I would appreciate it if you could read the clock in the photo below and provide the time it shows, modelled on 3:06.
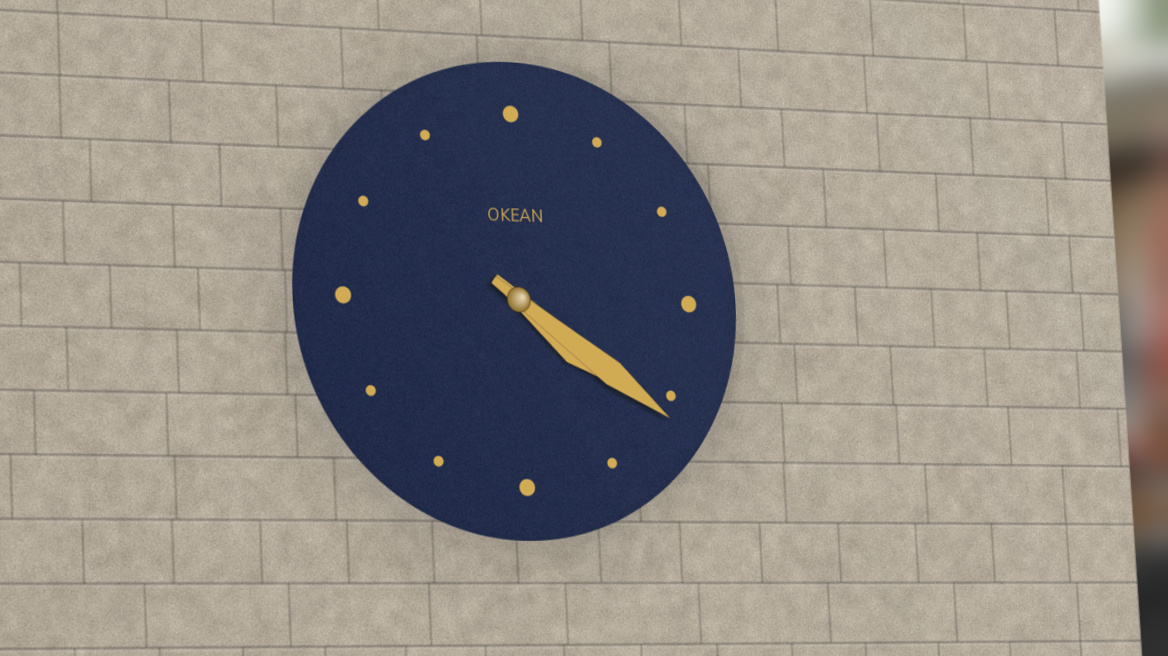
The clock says 4:21
